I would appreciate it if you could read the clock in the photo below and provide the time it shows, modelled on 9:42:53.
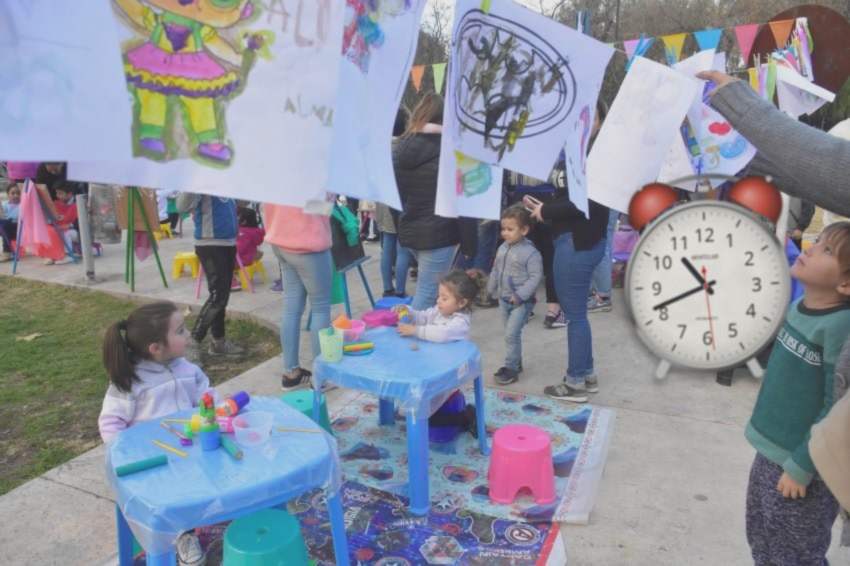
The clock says 10:41:29
